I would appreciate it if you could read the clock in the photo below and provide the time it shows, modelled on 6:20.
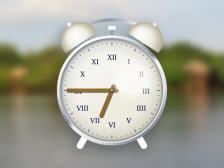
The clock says 6:45
